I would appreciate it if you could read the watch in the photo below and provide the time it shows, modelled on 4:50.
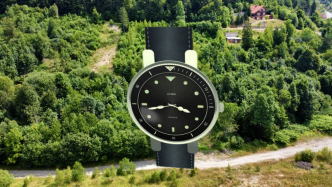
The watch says 3:43
